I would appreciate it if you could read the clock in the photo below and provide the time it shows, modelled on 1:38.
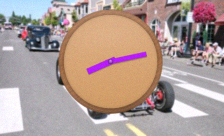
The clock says 8:13
